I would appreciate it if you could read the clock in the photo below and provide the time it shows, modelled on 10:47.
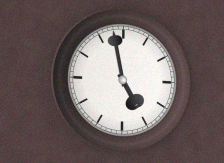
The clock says 4:58
